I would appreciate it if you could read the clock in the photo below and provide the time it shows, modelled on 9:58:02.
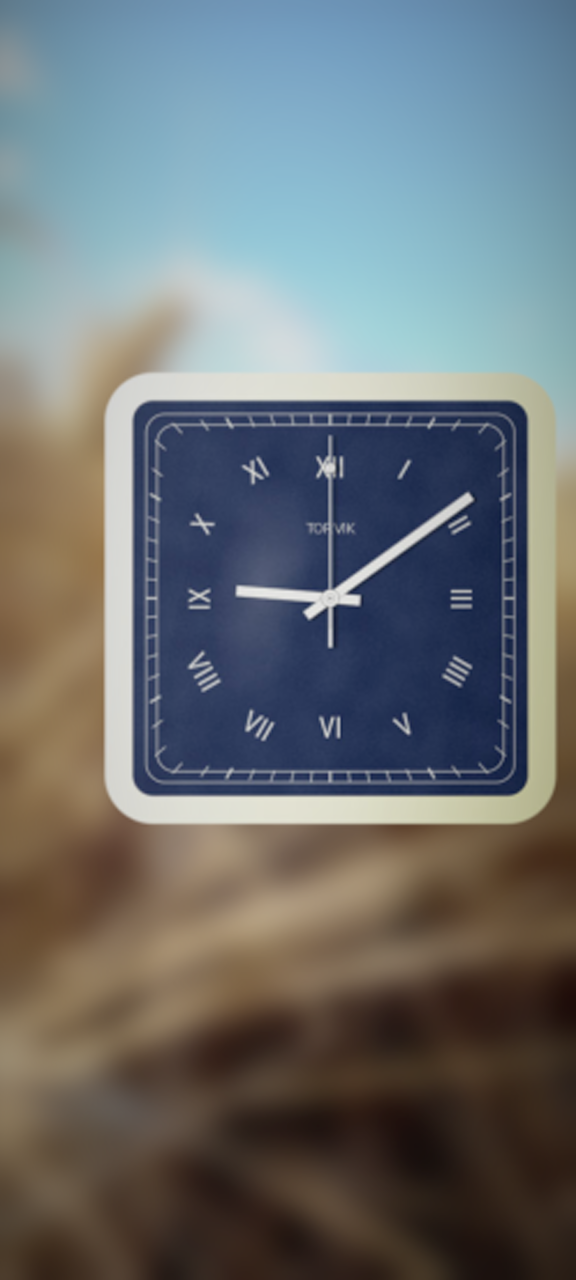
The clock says 9:09:00
